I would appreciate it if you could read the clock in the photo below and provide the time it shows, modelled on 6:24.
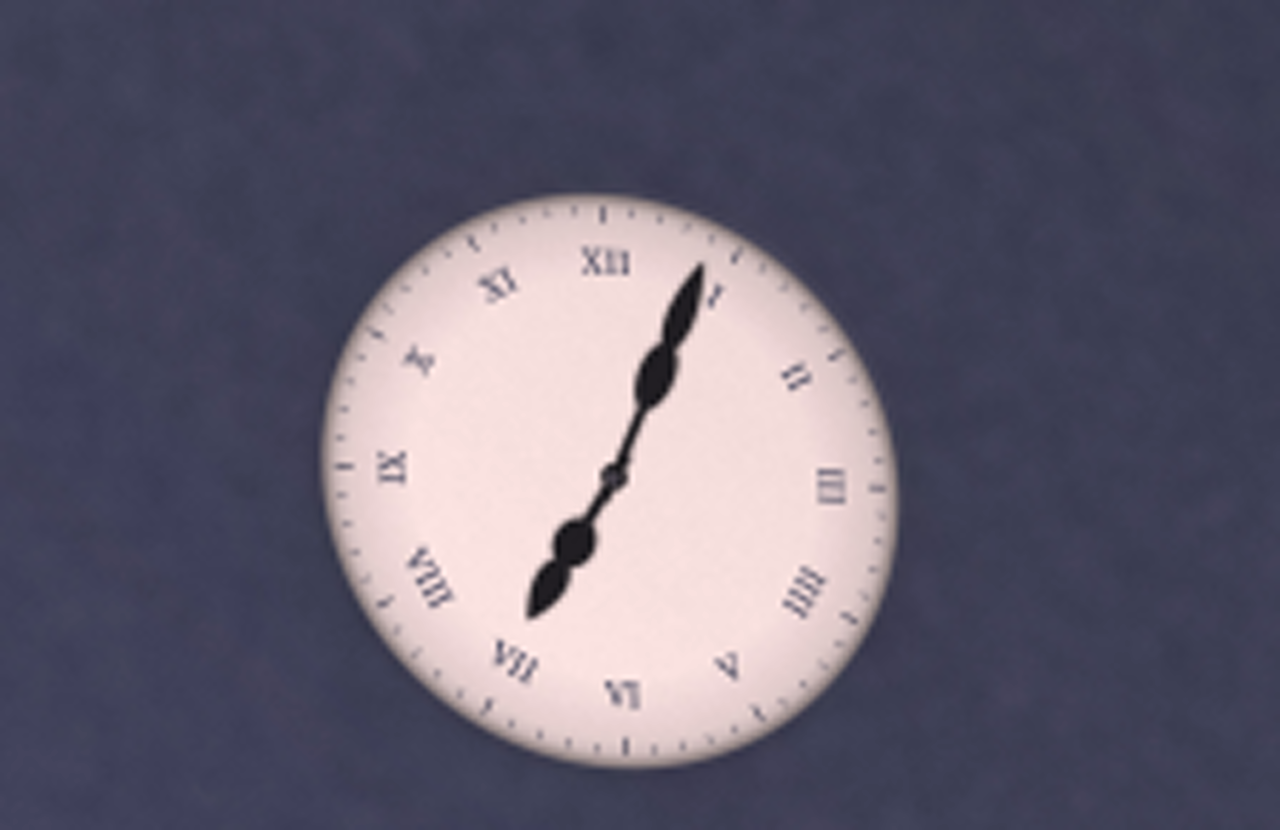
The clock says 7:04
